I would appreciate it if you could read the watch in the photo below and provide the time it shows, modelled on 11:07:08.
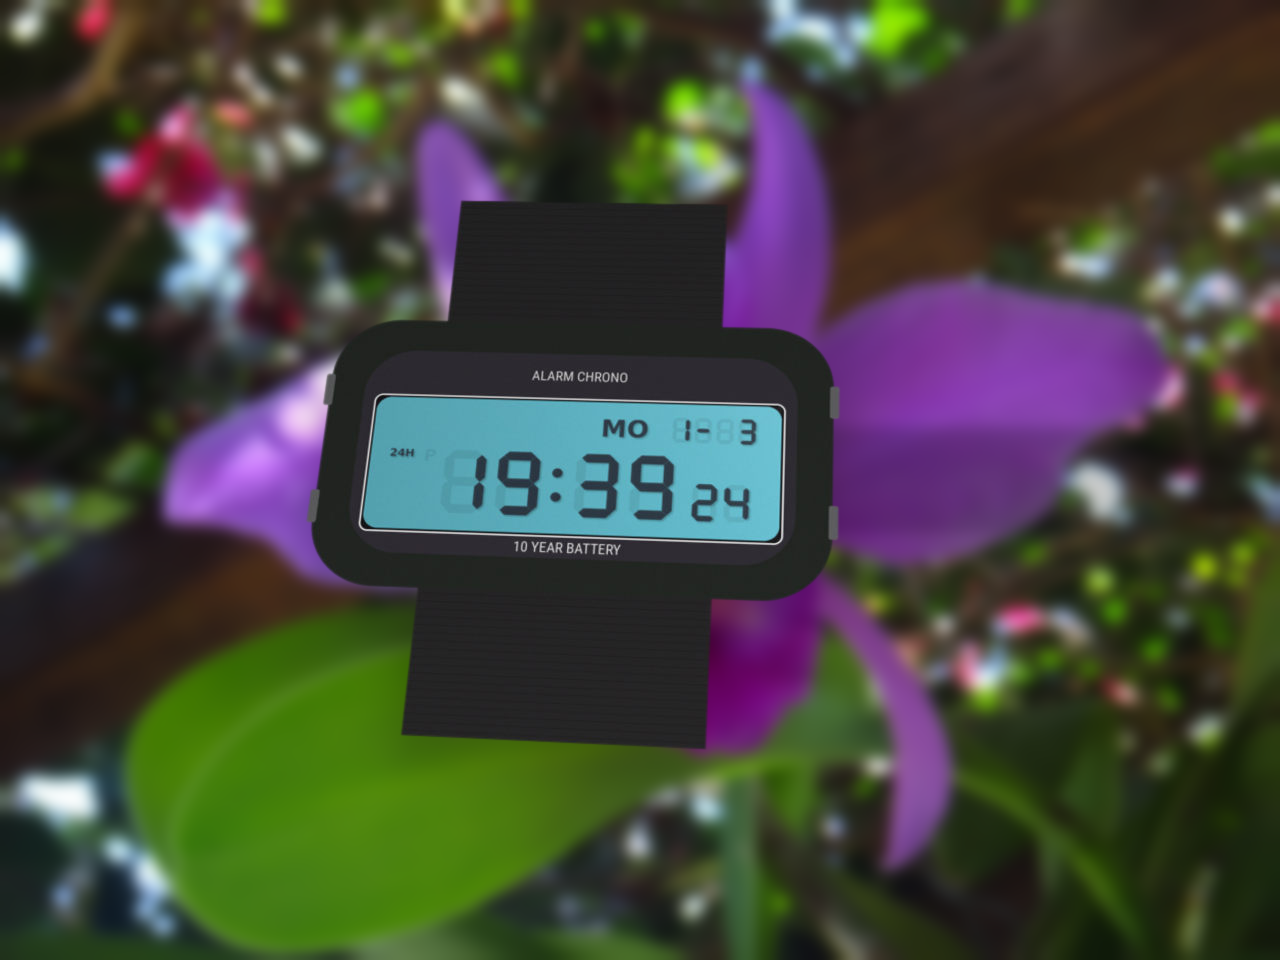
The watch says 19:39:24
